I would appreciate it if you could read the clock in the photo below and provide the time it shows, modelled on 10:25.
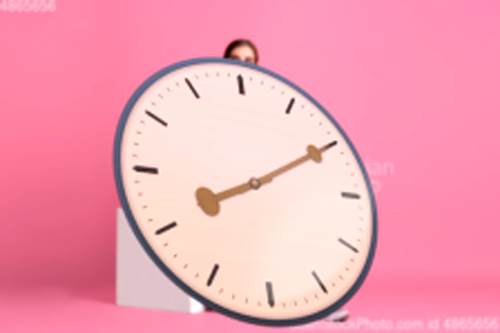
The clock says 8:10
